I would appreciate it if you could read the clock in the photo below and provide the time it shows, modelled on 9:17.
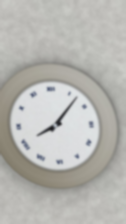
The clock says 8:07
